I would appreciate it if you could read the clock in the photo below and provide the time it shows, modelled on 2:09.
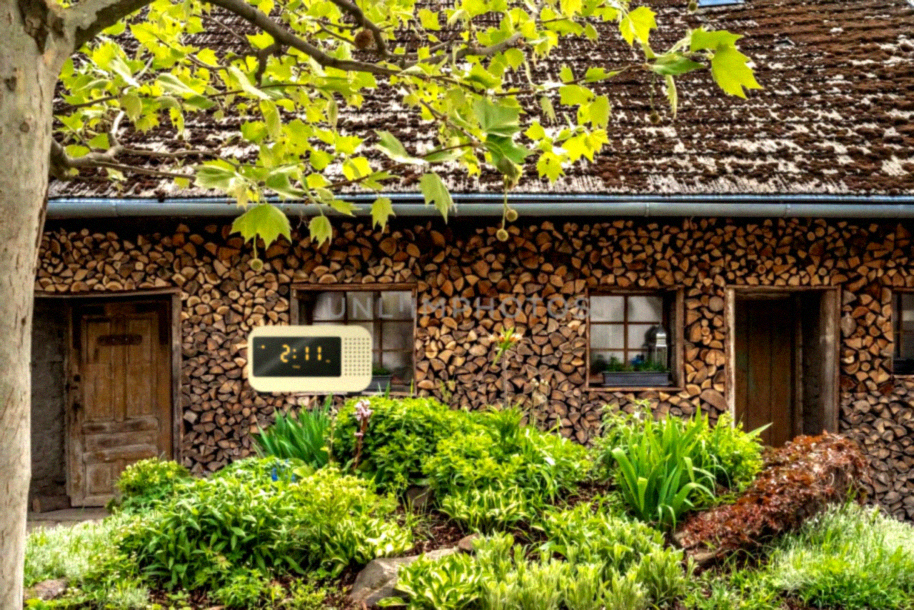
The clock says 2:11
